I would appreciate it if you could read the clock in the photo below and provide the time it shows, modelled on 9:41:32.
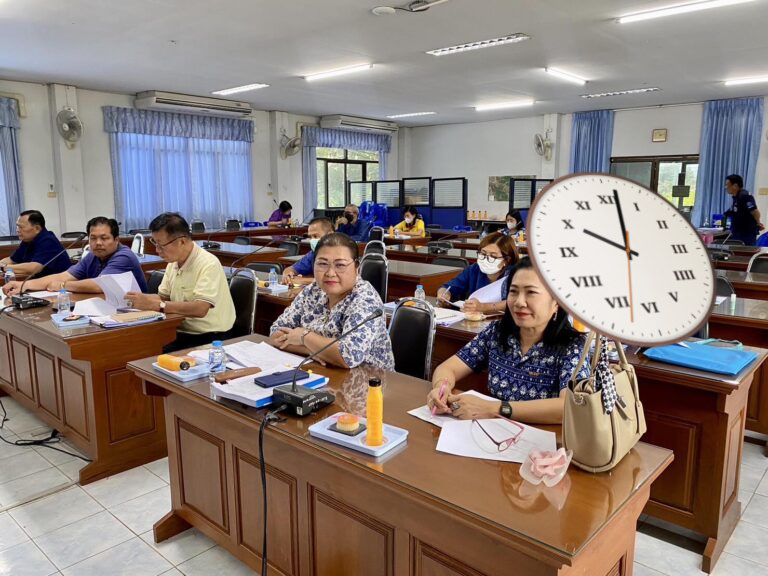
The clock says 10:01:33
